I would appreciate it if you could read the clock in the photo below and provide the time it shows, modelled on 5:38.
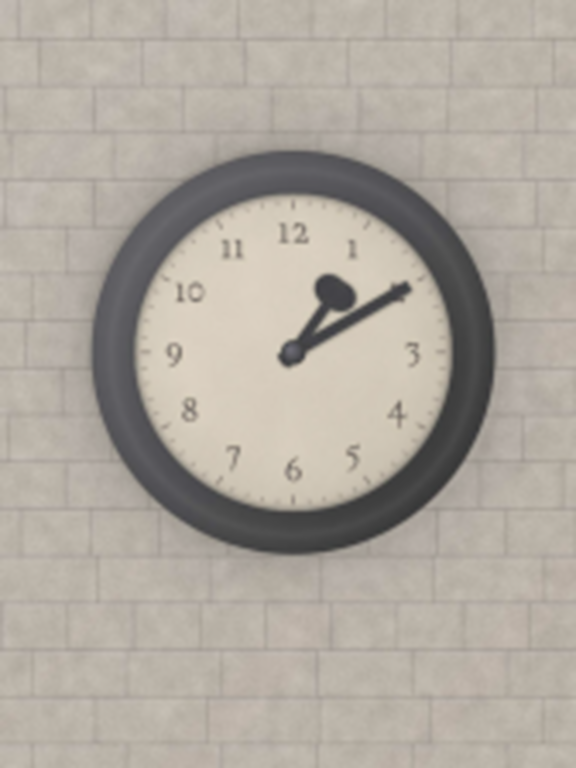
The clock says 1:10
